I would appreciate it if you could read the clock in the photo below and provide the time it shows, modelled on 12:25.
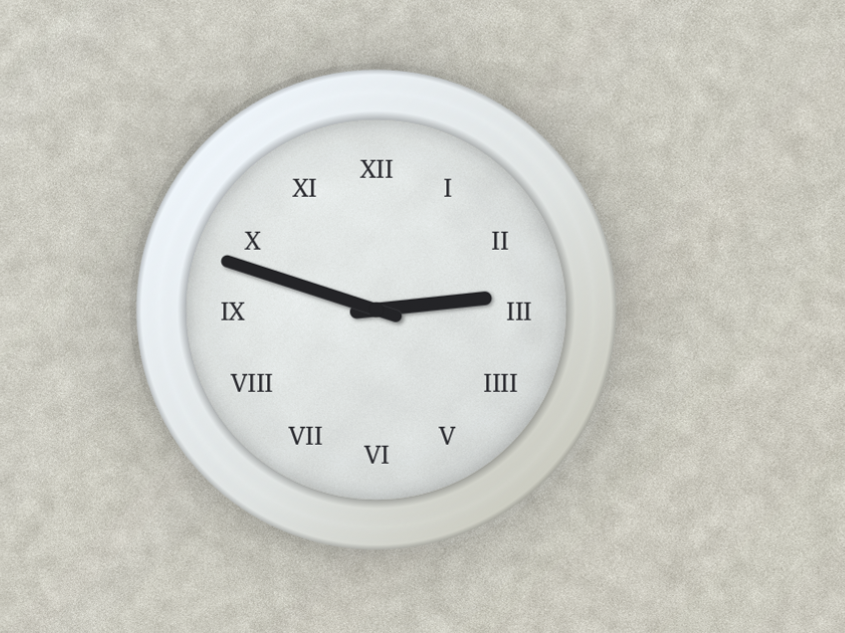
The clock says 2:48
